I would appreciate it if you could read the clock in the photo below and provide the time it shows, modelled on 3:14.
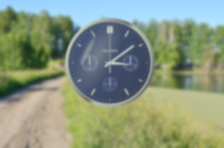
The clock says 3:09
